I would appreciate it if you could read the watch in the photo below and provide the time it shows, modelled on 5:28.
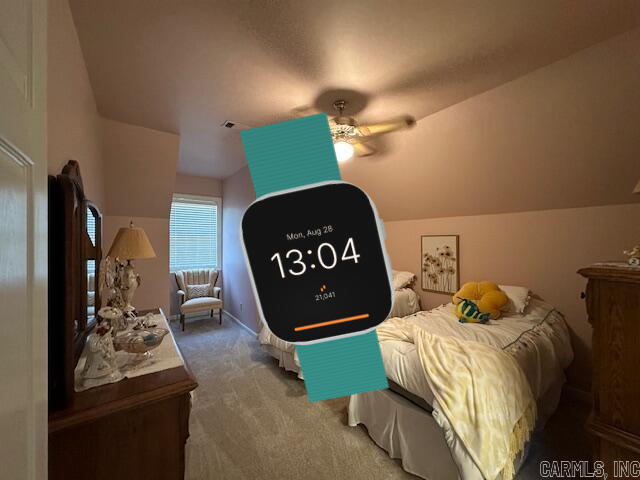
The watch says 13:04
